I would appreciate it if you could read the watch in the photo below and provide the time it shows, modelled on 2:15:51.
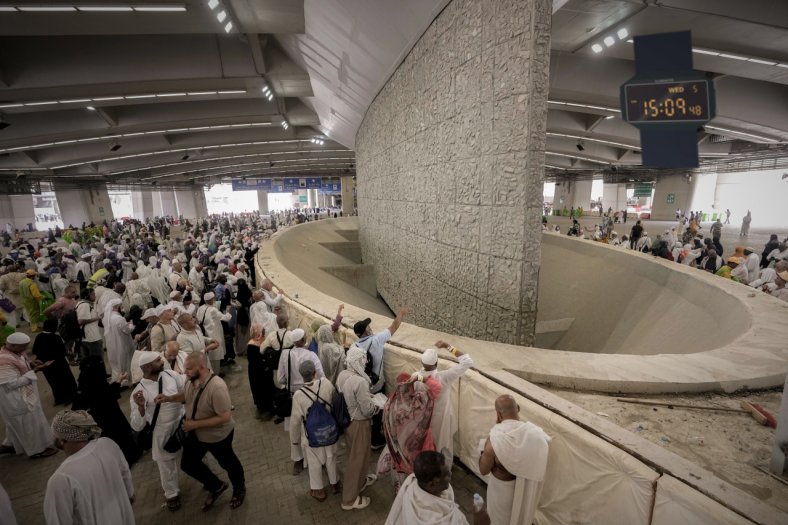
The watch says 15:09:48
